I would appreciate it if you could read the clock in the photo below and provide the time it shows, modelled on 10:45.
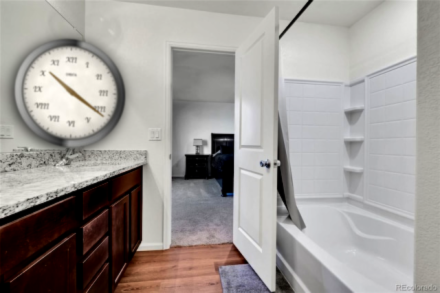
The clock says 10:21
